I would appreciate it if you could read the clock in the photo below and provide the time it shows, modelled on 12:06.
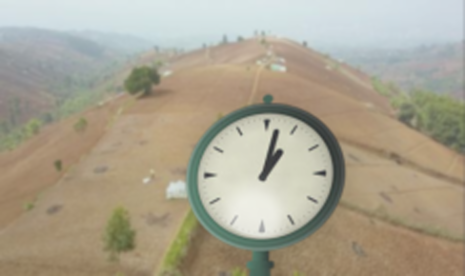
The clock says 1:02
